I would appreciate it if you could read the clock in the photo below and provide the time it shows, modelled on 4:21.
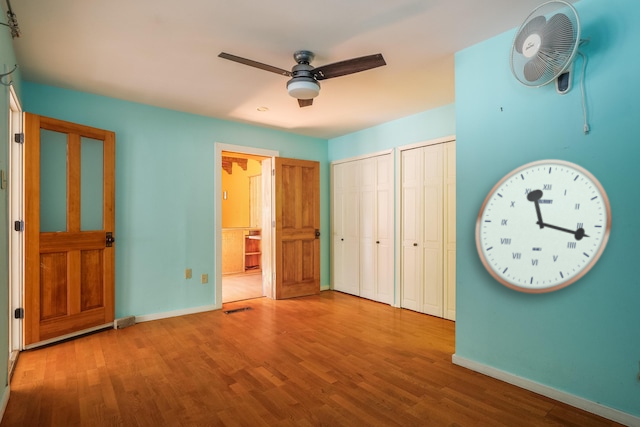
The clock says 11:17
